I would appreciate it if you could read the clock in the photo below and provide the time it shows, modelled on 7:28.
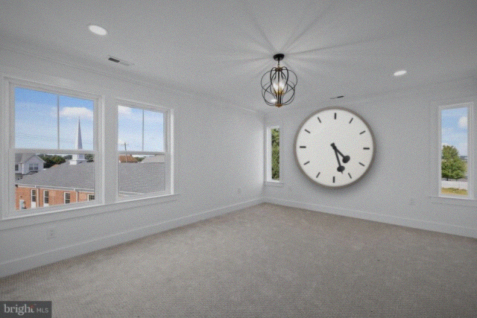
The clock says 4:27
